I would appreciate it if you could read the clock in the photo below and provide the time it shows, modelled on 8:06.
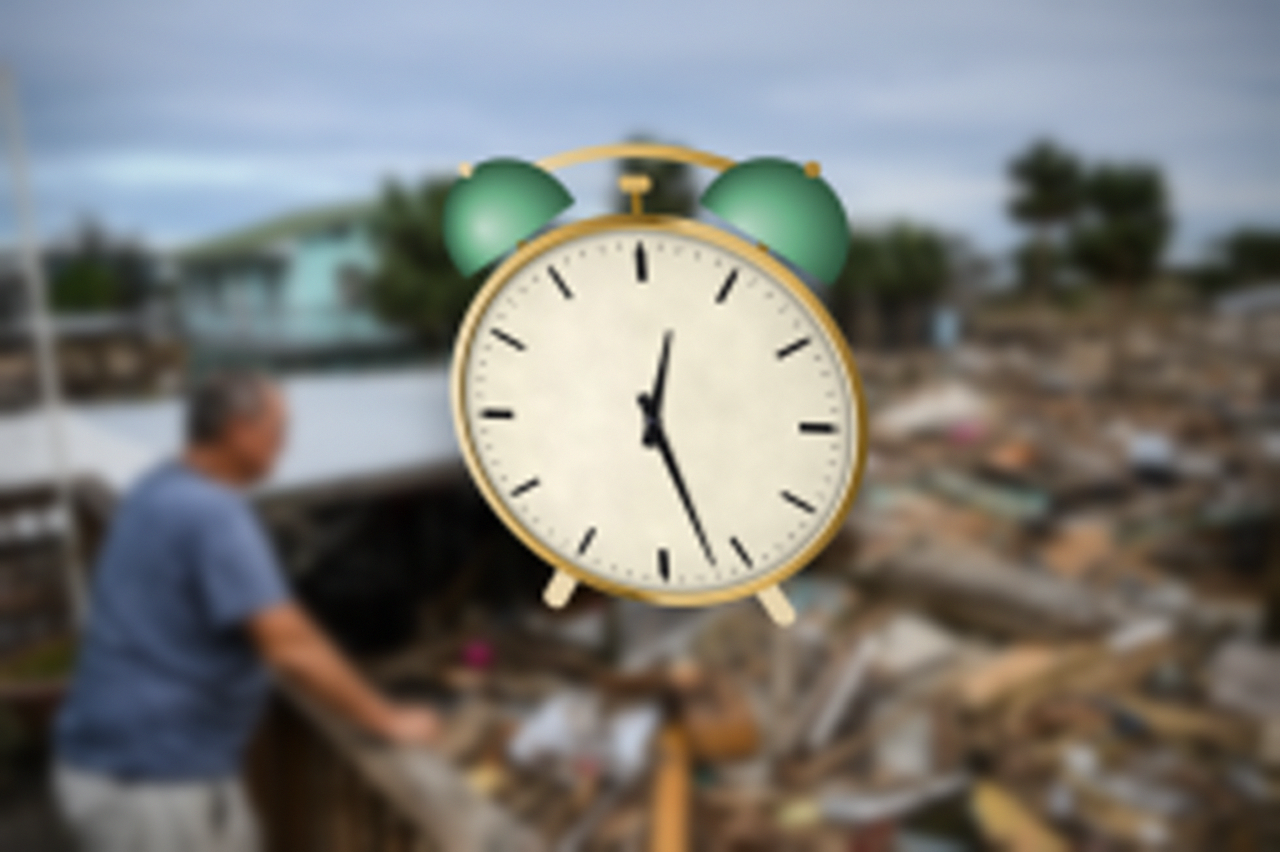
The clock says 12:27
